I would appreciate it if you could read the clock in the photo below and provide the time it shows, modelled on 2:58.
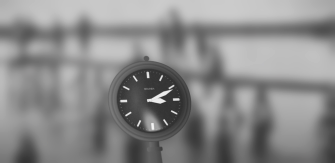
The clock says 3:11
